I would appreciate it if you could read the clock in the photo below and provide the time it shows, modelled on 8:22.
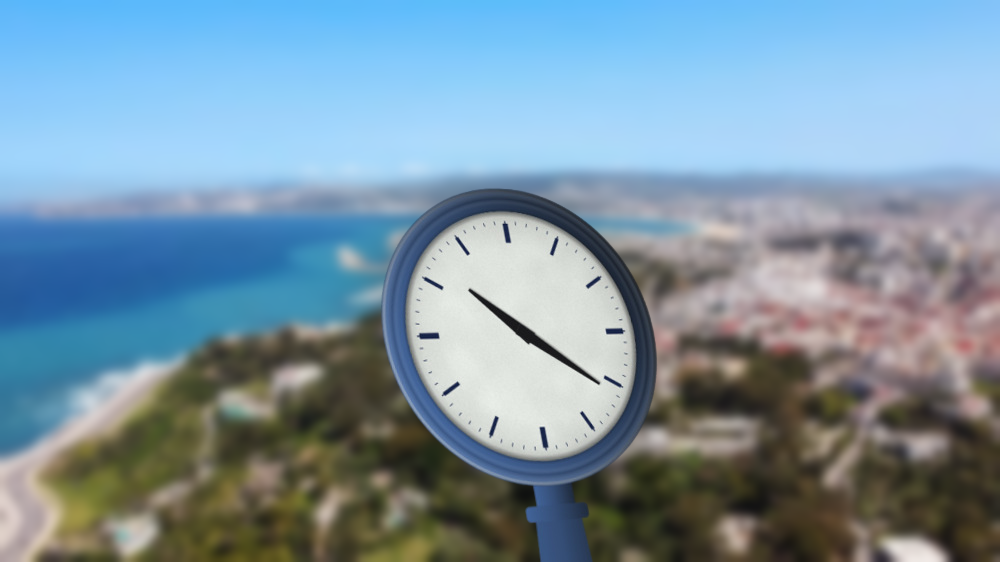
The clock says 10:21
